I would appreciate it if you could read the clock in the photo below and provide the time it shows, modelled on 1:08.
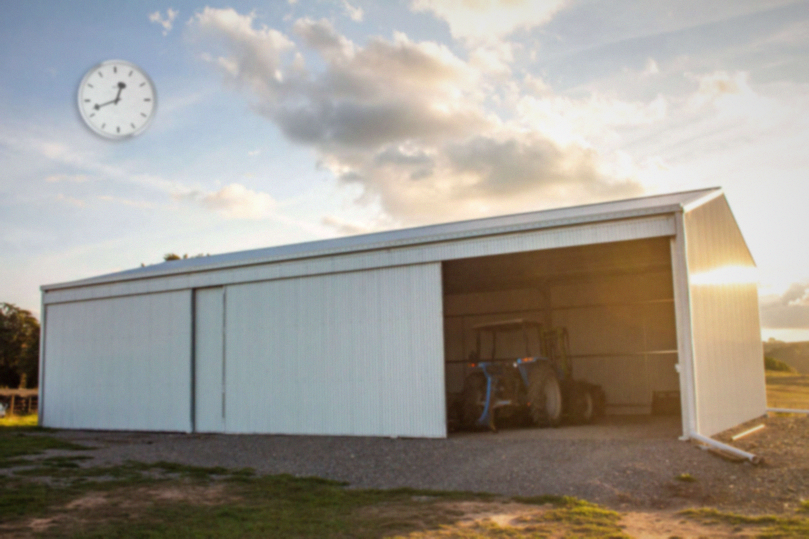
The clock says 12:42
